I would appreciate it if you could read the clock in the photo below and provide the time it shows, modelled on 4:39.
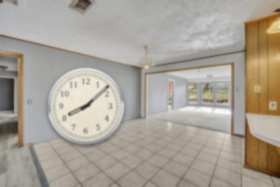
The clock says 8:08
